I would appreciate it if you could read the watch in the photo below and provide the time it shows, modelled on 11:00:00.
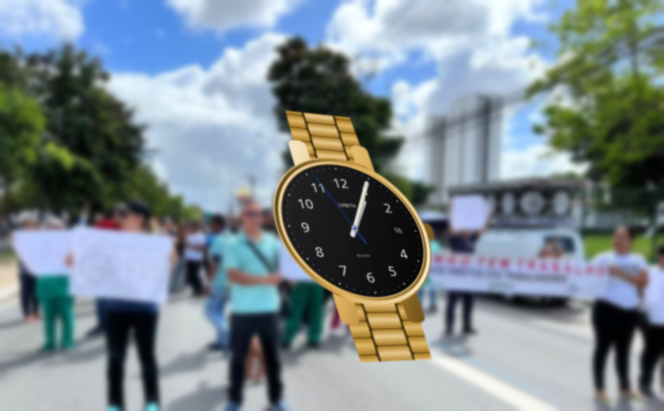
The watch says 1:04:56
